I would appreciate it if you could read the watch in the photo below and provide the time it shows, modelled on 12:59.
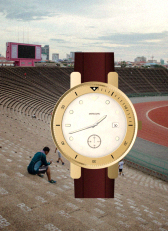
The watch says 1:42
